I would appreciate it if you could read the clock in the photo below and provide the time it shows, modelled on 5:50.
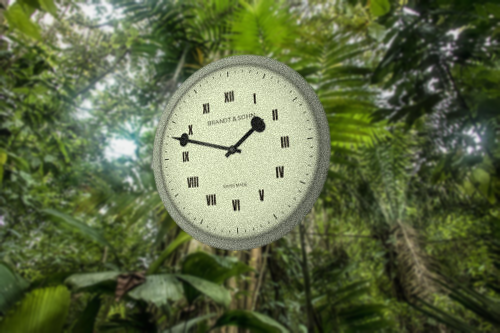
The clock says 1:48
